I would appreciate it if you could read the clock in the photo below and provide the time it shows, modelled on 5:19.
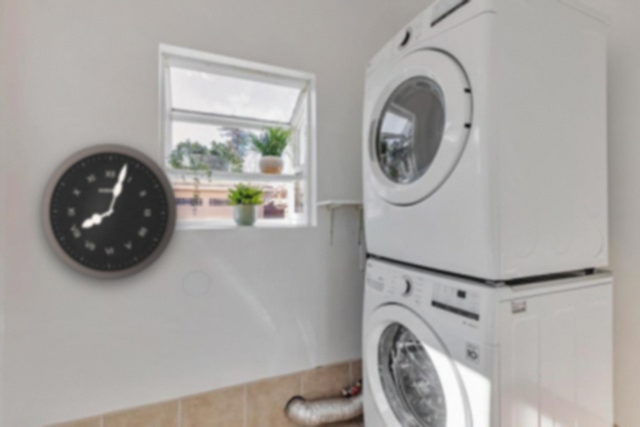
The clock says 8:03
